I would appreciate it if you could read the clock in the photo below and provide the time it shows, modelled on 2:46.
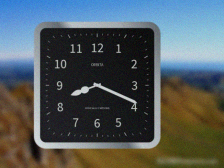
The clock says 8:19
